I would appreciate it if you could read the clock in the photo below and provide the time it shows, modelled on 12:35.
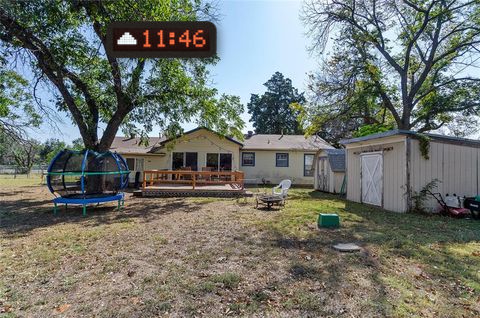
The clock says 11:46
